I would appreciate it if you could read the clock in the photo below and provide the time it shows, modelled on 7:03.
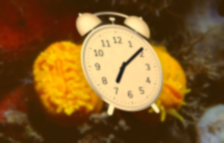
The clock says 7:09
